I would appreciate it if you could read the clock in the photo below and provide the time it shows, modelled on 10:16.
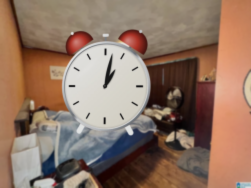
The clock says 1:02
